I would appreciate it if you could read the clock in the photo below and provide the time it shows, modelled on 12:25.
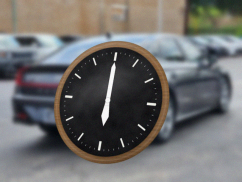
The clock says 6:00
